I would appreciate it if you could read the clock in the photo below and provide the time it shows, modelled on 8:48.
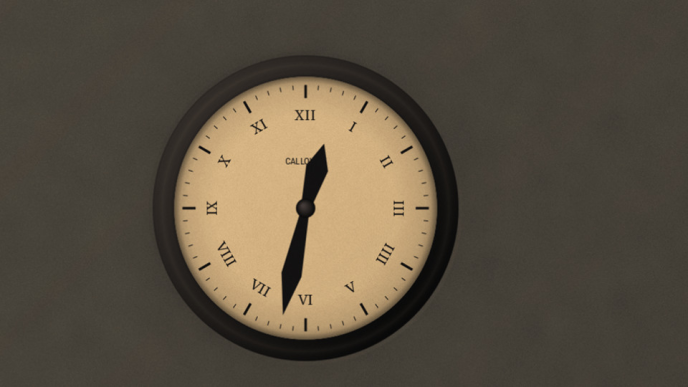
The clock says 12:32
